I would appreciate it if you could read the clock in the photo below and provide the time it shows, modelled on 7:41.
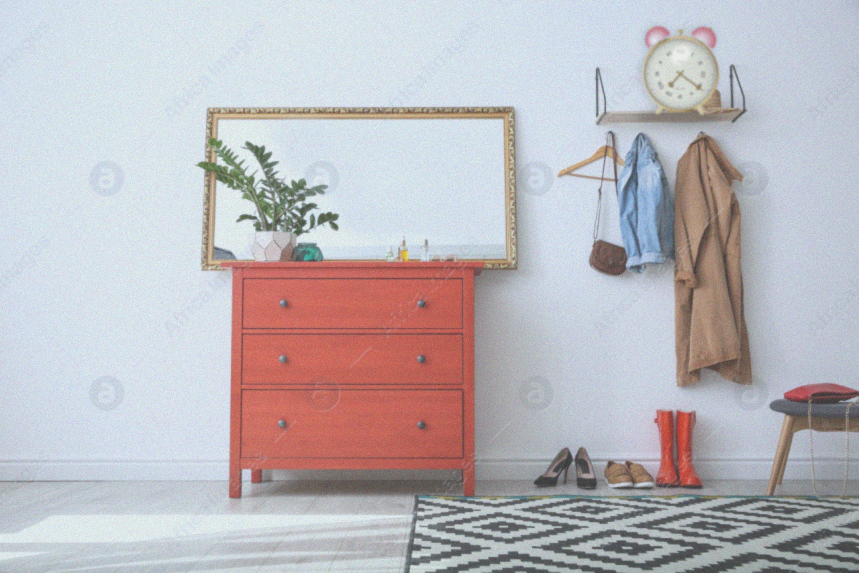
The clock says 7:21
